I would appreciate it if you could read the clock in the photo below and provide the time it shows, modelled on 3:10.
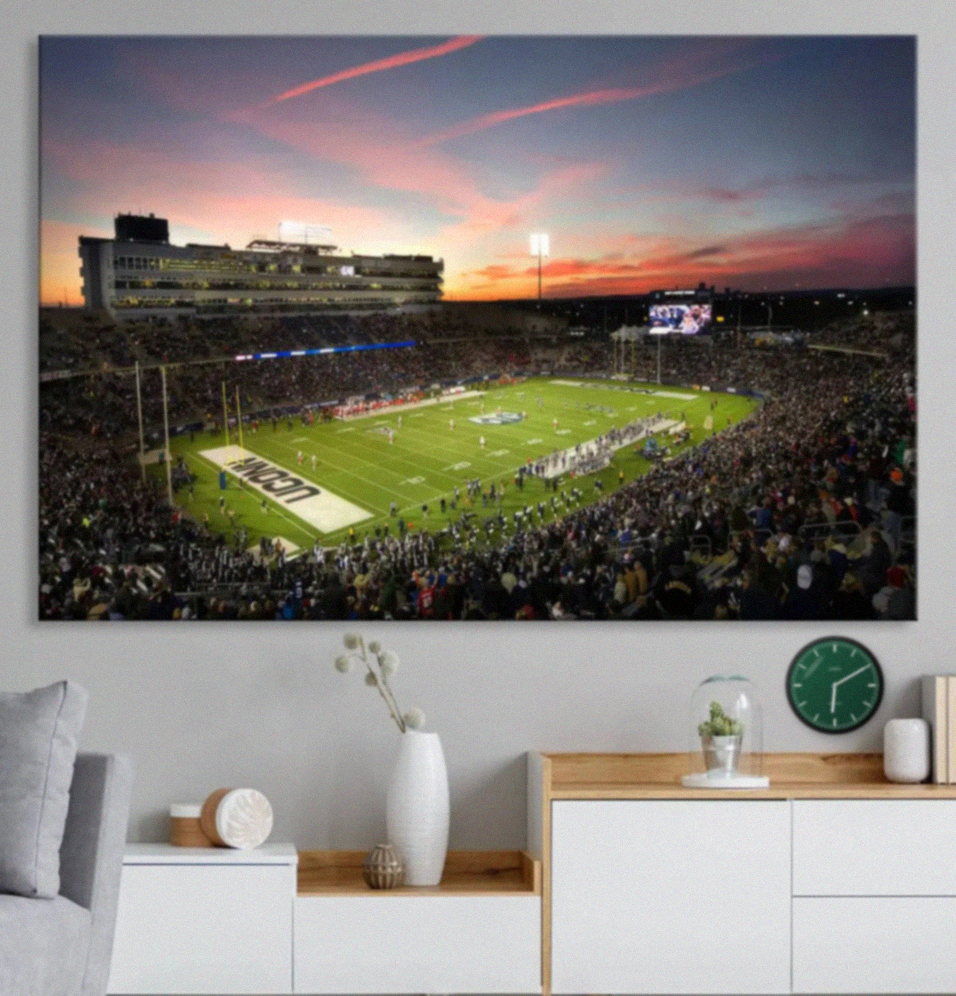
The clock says 6:10
